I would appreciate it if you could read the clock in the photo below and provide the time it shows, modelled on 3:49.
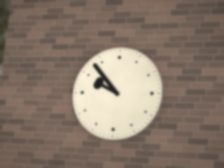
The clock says 9:53
